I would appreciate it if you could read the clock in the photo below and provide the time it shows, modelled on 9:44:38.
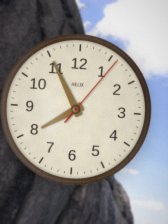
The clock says 7:55:06
